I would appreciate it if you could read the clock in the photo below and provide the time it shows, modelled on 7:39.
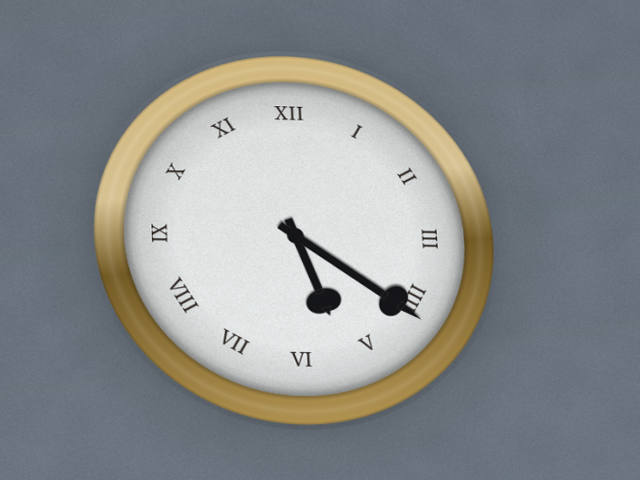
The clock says 5:21
